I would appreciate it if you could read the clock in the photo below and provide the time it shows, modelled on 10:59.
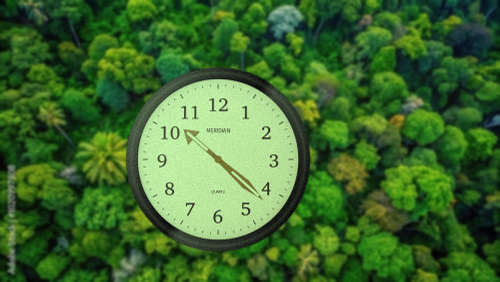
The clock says 10:22
